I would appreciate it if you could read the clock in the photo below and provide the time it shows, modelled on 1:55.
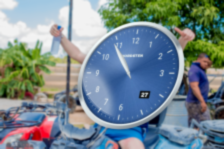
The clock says 10:54
